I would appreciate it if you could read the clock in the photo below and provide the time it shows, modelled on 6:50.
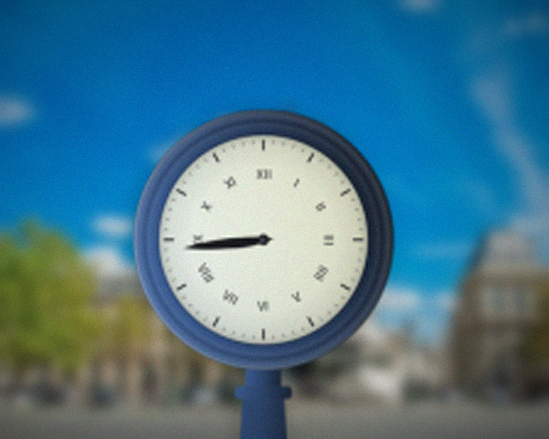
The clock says 8:44
